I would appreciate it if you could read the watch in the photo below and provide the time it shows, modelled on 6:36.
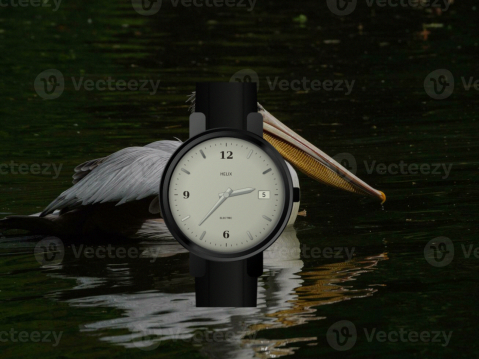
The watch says 2:37
